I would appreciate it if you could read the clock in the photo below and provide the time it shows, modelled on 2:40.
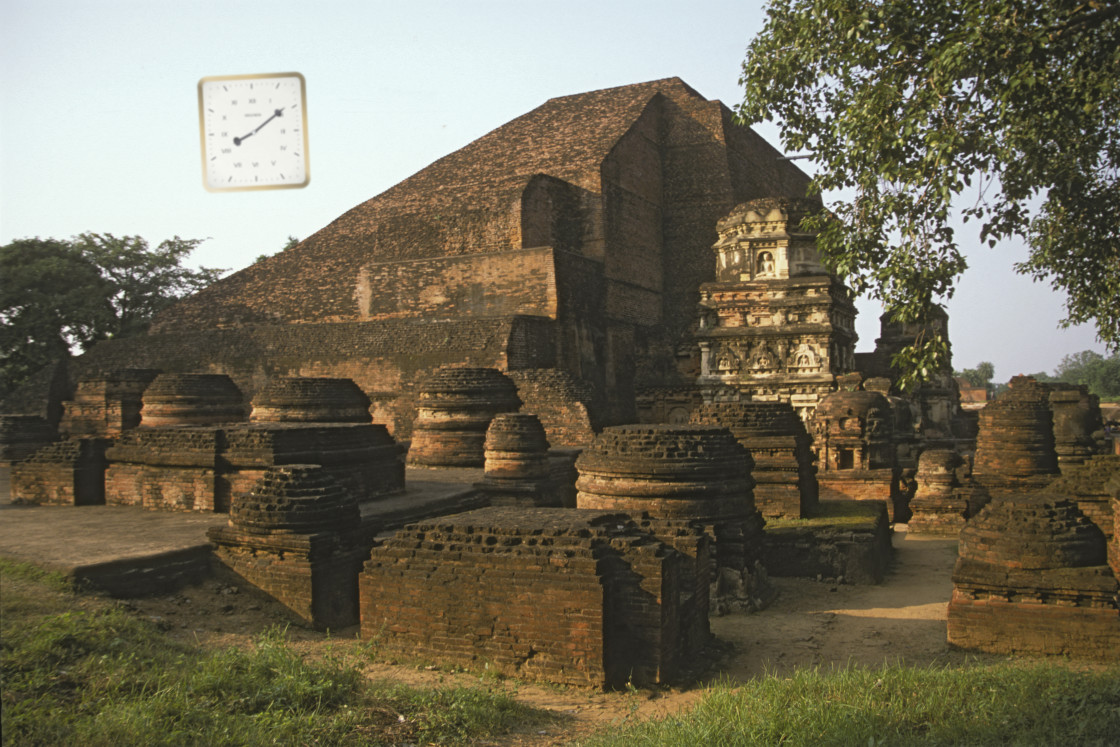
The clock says 8:09
